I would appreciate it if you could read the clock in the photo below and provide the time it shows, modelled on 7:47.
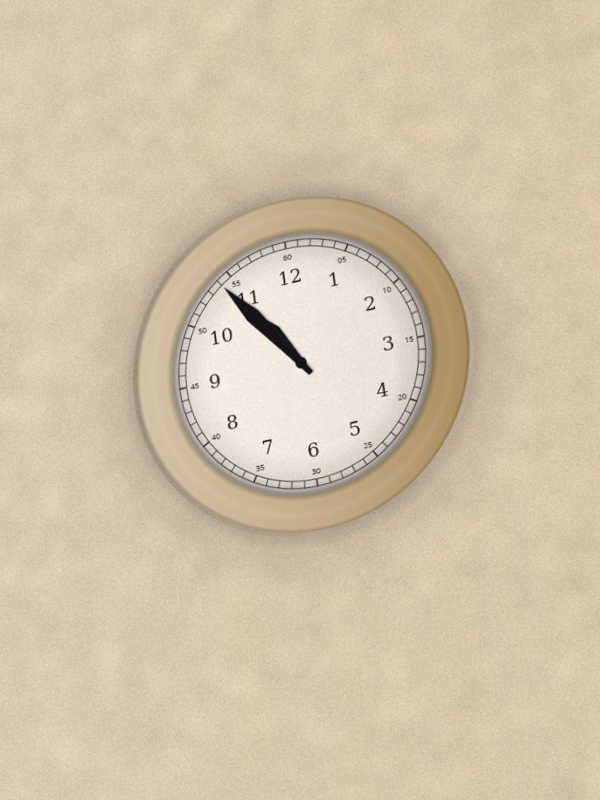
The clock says 10:54
